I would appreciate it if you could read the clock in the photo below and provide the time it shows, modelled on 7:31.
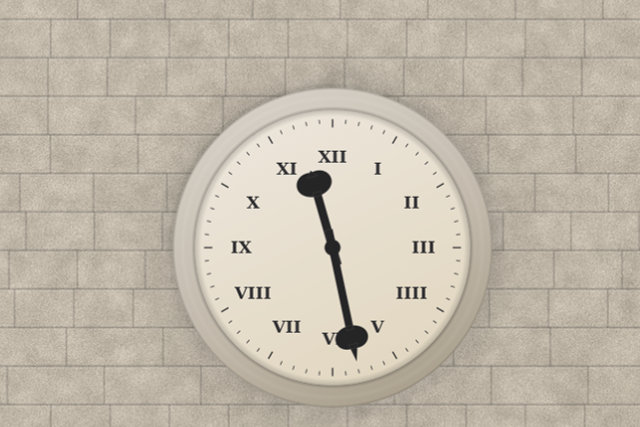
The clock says 11:28
